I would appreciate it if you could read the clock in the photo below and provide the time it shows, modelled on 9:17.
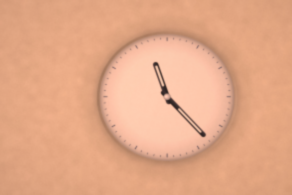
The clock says 11:23
